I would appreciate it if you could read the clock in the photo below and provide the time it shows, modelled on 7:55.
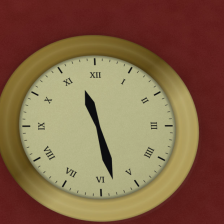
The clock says 11:28
